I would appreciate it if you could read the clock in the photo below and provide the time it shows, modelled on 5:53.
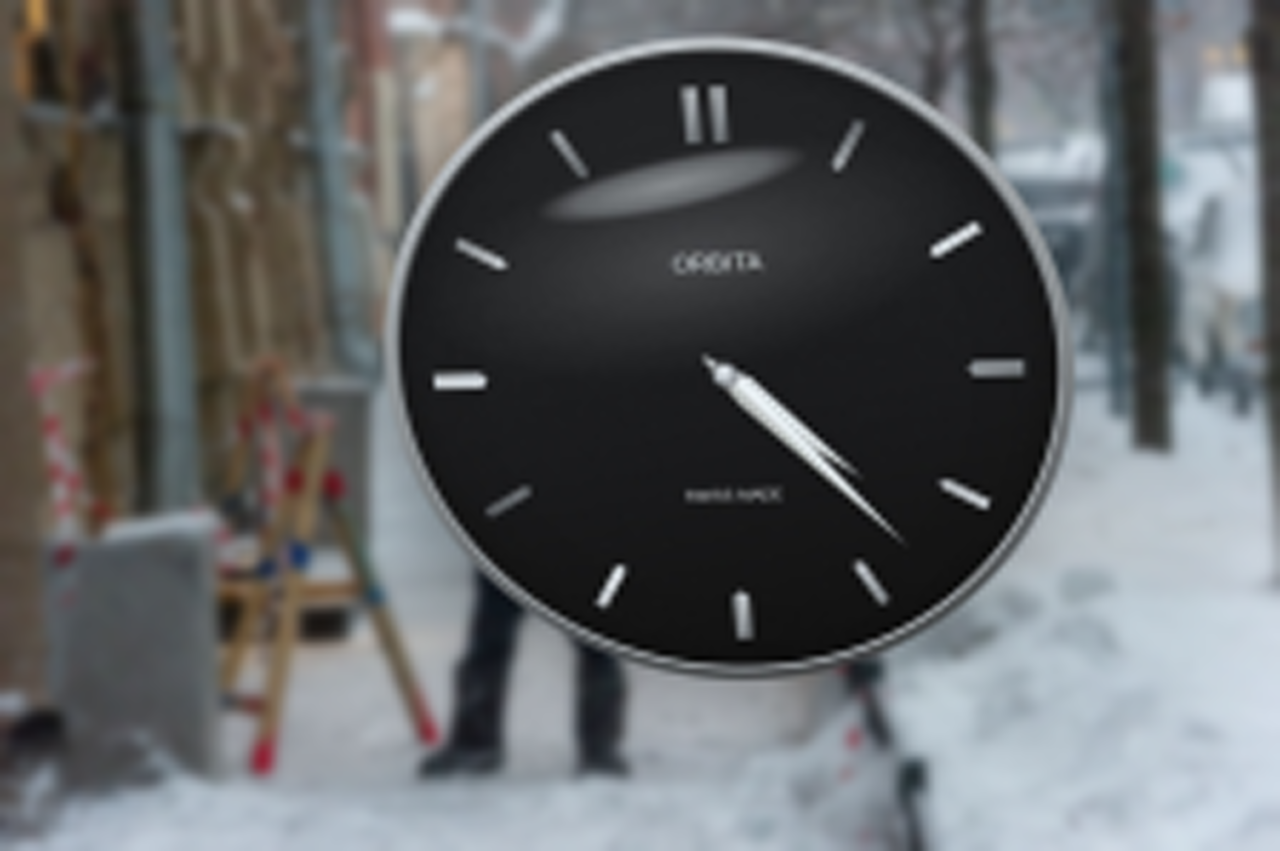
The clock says 4:23
